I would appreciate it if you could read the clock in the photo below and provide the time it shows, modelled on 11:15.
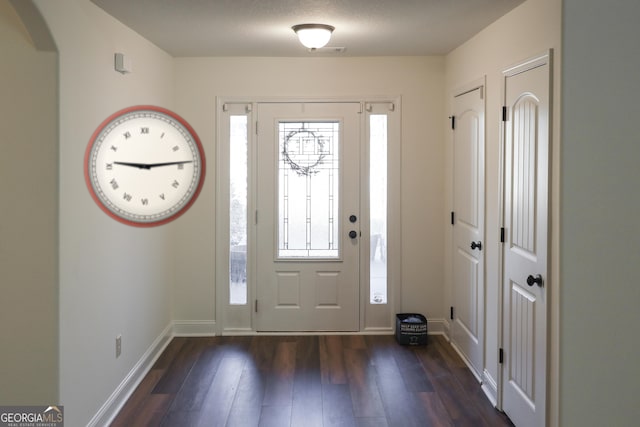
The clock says 9:14
